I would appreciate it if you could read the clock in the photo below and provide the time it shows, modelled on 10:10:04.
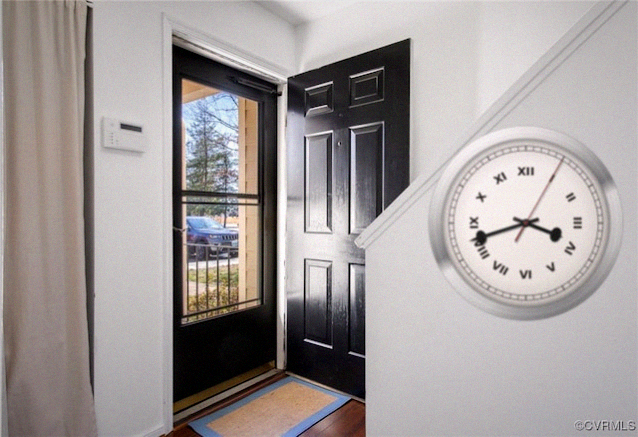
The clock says 3:42:05
